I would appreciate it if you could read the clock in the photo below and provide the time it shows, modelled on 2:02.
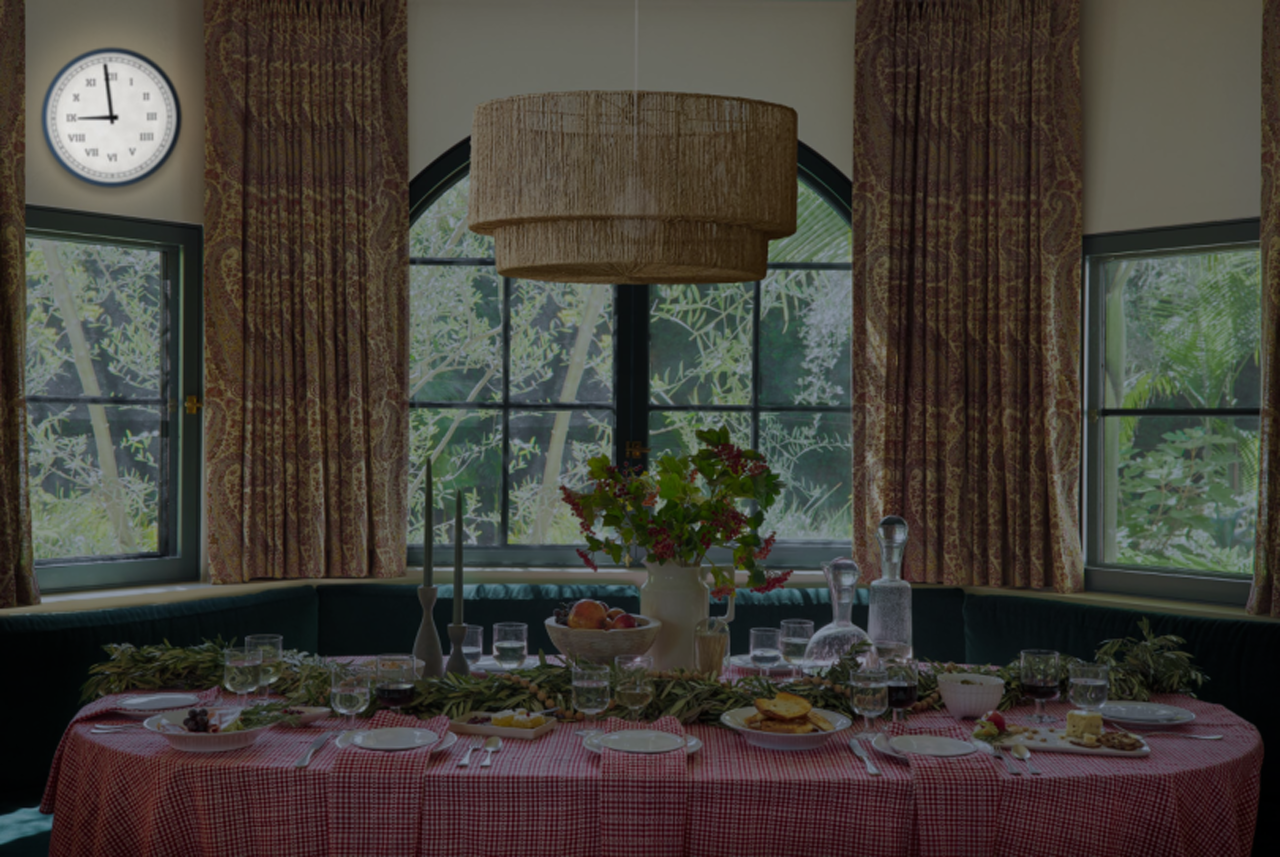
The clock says 8:59
